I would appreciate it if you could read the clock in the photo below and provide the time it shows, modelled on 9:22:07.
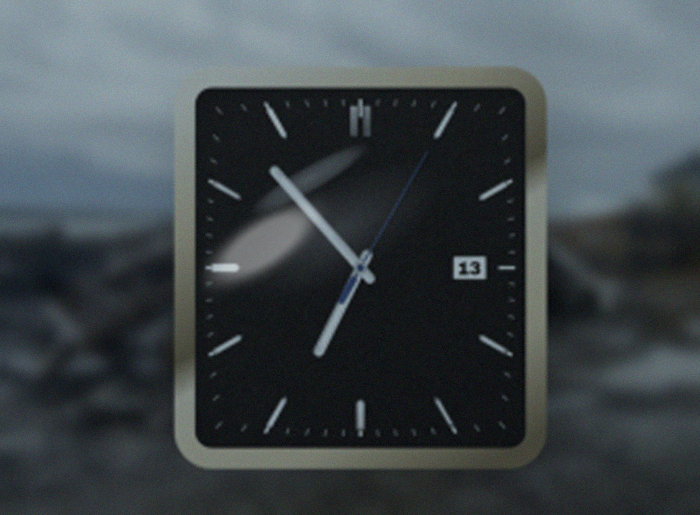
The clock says 6:53:05
